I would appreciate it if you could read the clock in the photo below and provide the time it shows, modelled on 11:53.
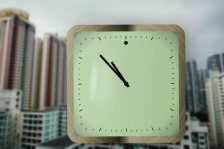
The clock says 10:53
